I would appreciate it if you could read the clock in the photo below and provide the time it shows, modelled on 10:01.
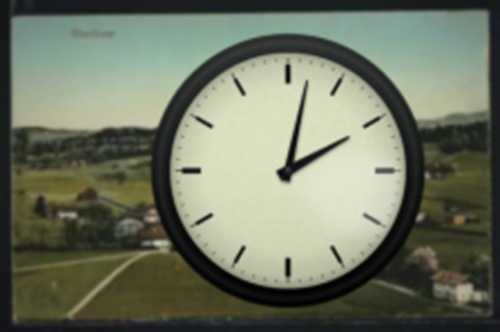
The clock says 2:02
